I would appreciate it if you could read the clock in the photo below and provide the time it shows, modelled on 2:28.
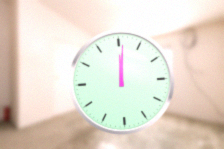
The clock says 12:01
